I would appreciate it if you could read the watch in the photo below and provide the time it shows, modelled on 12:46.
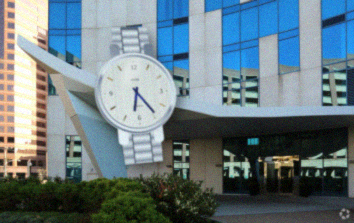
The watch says 6:24
